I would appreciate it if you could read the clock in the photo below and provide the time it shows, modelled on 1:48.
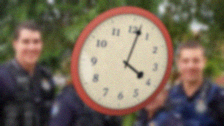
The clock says 4:02
